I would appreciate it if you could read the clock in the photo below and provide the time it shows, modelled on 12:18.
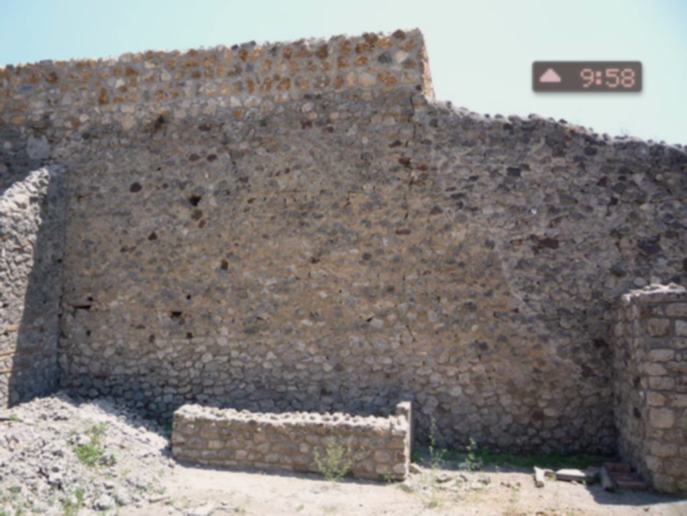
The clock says 9:58
